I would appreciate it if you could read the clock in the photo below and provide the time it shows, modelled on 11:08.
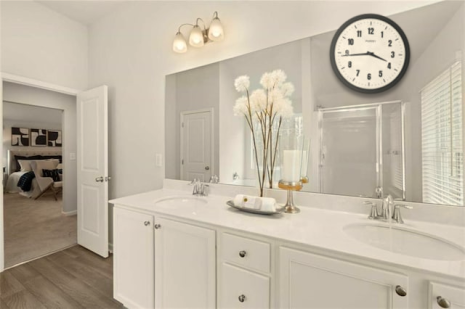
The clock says 3:44
